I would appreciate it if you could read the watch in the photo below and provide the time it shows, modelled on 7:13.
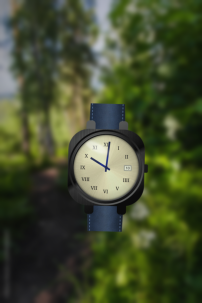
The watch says 10:01
